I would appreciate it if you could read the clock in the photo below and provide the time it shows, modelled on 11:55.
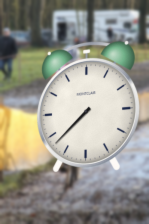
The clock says 7:38
